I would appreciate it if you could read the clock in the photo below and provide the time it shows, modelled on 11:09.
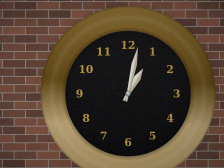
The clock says 1:02
